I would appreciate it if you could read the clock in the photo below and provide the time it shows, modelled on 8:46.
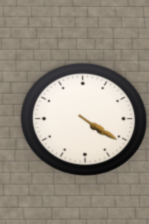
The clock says 4:21
